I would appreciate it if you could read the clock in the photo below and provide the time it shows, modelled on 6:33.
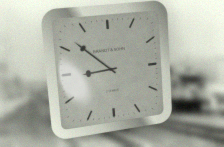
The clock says 8:52
